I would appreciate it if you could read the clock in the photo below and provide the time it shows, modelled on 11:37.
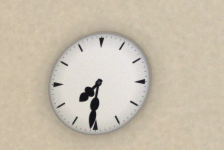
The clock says 7:31
